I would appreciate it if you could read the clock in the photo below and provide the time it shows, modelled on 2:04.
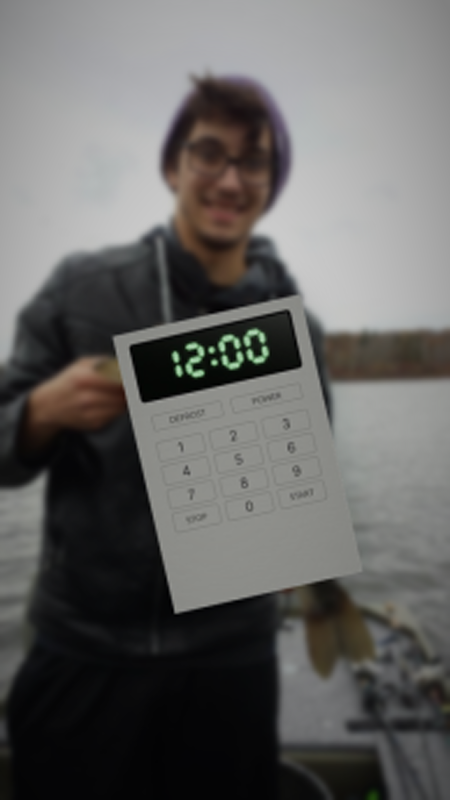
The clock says 12:00
